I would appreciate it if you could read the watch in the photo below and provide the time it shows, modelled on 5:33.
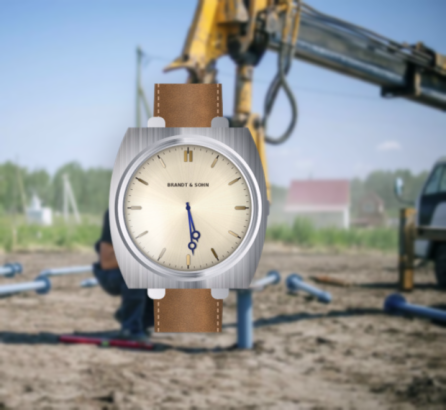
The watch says 5:29
